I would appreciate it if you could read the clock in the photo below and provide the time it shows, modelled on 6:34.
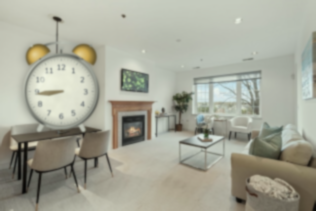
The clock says 8:44
